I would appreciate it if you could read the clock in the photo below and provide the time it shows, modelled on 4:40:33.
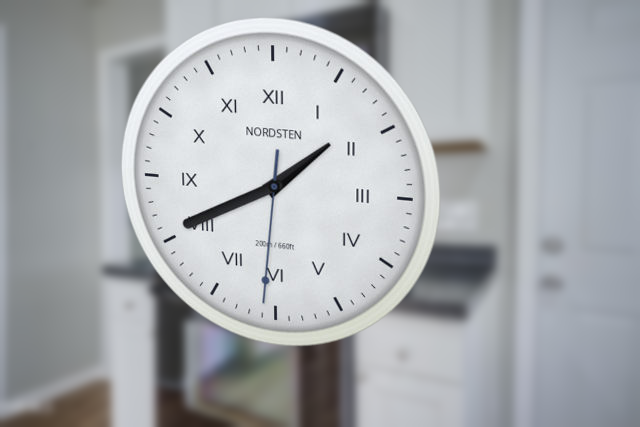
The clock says 1:40:31
